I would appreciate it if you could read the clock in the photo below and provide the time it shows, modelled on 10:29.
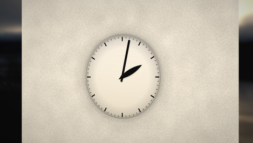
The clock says 2:02
